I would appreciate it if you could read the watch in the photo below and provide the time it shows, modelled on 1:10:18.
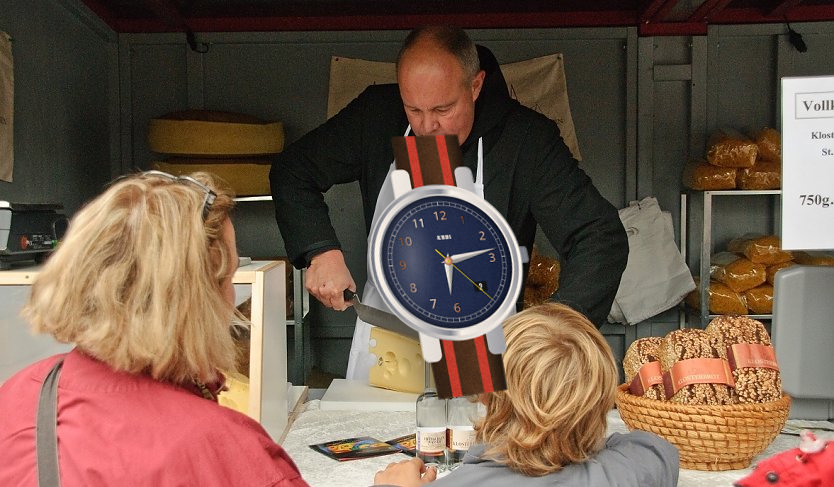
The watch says 6:13:23
